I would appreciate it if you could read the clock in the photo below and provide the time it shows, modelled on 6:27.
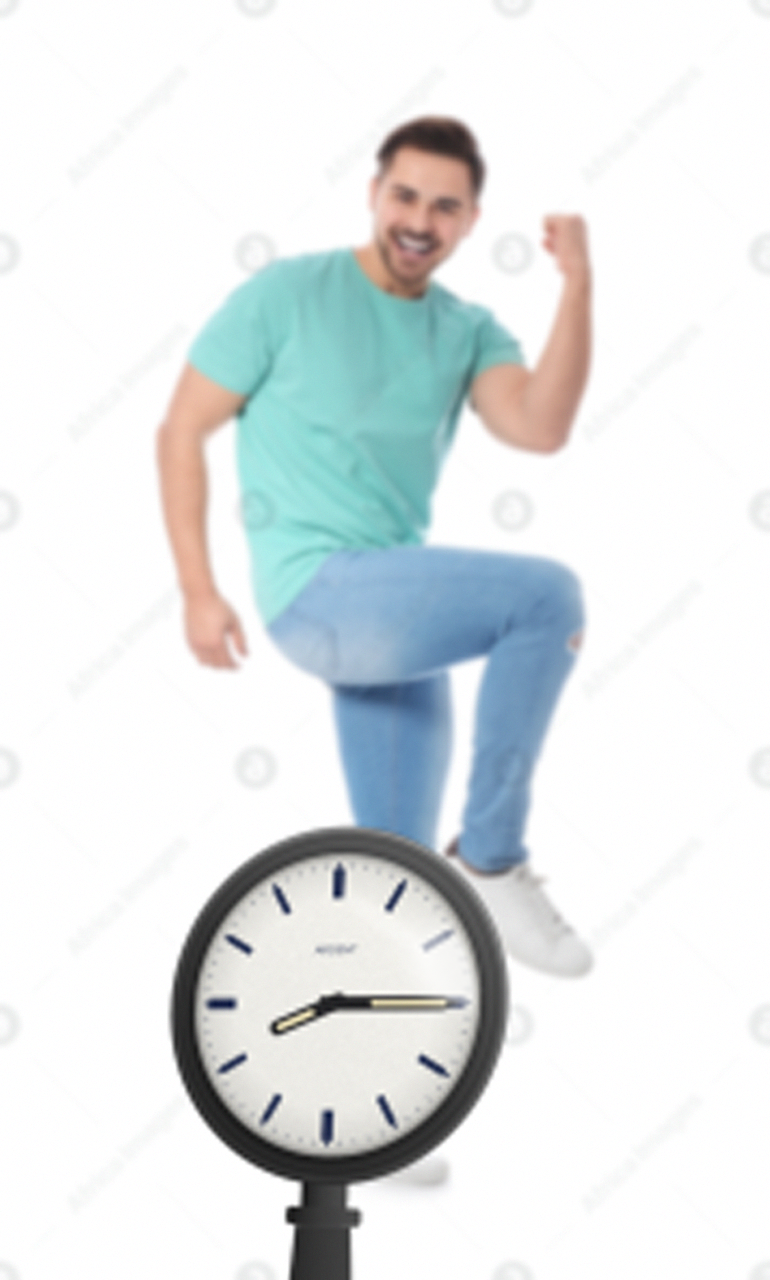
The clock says 8:15
